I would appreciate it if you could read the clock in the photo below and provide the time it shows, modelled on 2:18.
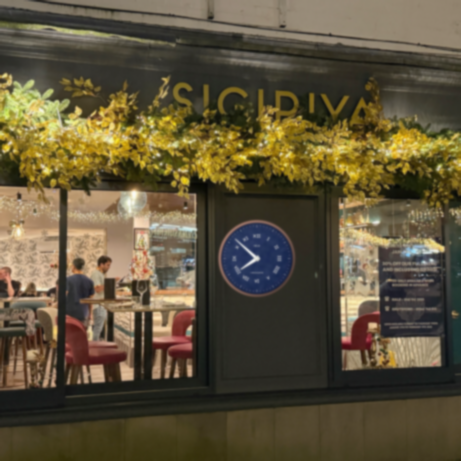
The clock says 7:52
